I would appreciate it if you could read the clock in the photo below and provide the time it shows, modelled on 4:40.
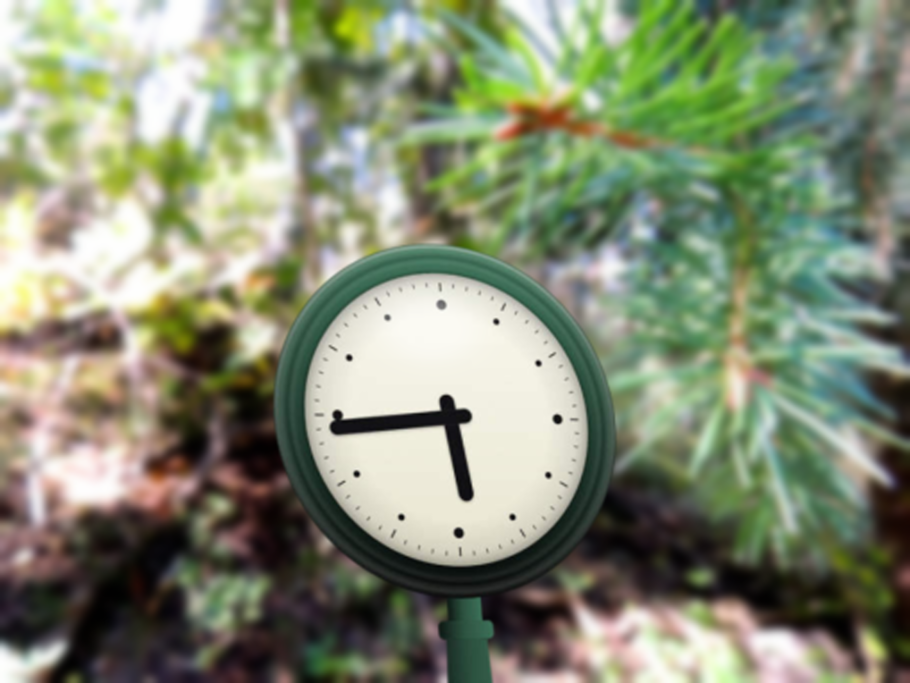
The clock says 5:44
